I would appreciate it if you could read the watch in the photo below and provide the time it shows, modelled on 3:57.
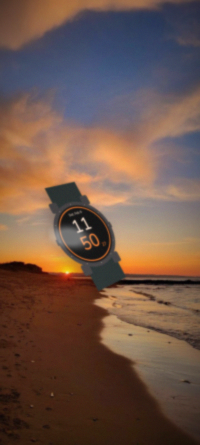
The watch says 11:50
